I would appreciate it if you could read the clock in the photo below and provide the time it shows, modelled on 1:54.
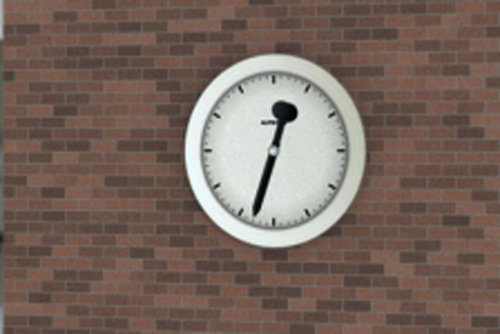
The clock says 12:33
